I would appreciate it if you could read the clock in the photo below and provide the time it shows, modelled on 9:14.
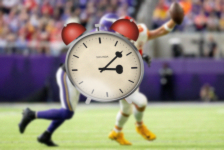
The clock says 3:08
